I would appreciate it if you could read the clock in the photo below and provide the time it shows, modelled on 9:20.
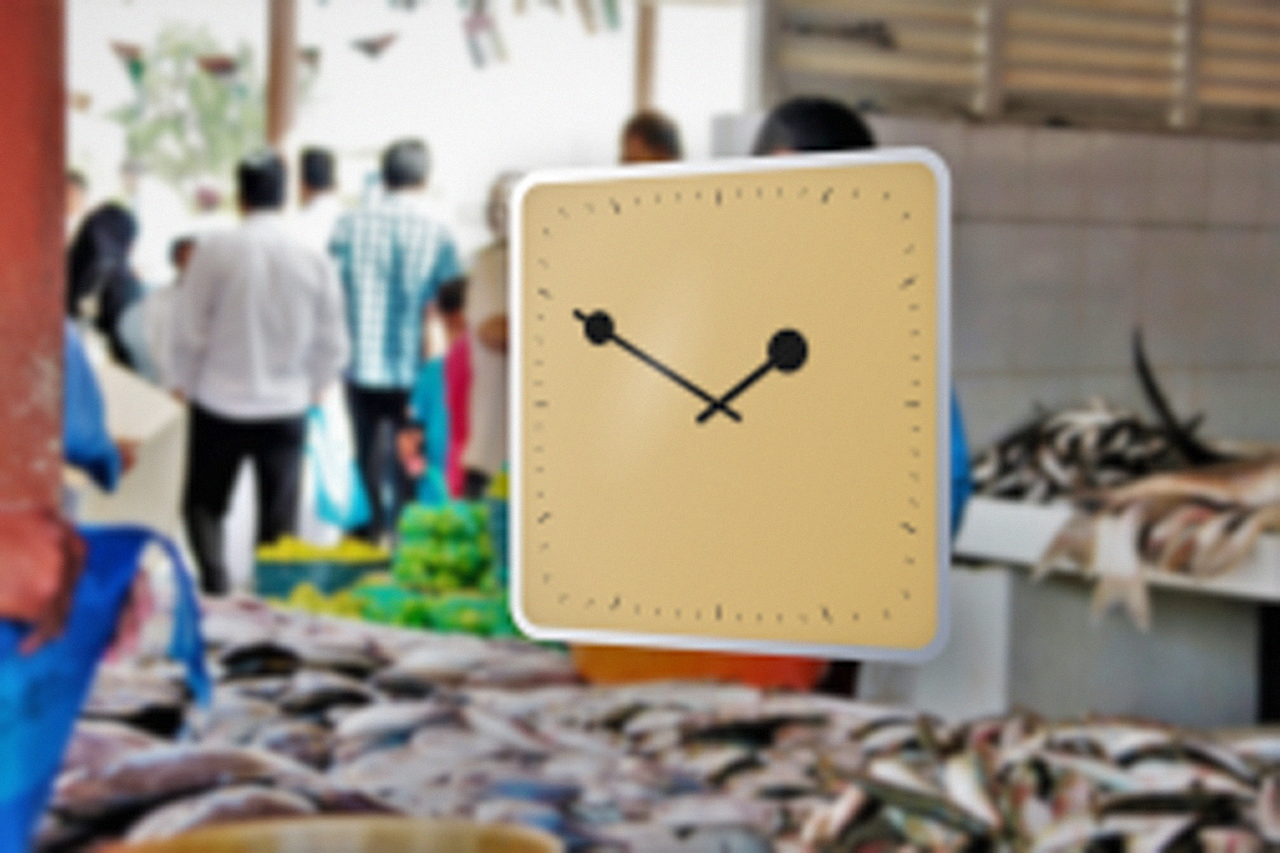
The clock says 1:50
